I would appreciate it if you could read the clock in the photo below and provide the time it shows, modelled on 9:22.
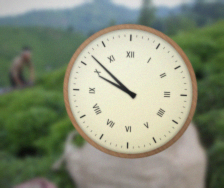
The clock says 9:52
